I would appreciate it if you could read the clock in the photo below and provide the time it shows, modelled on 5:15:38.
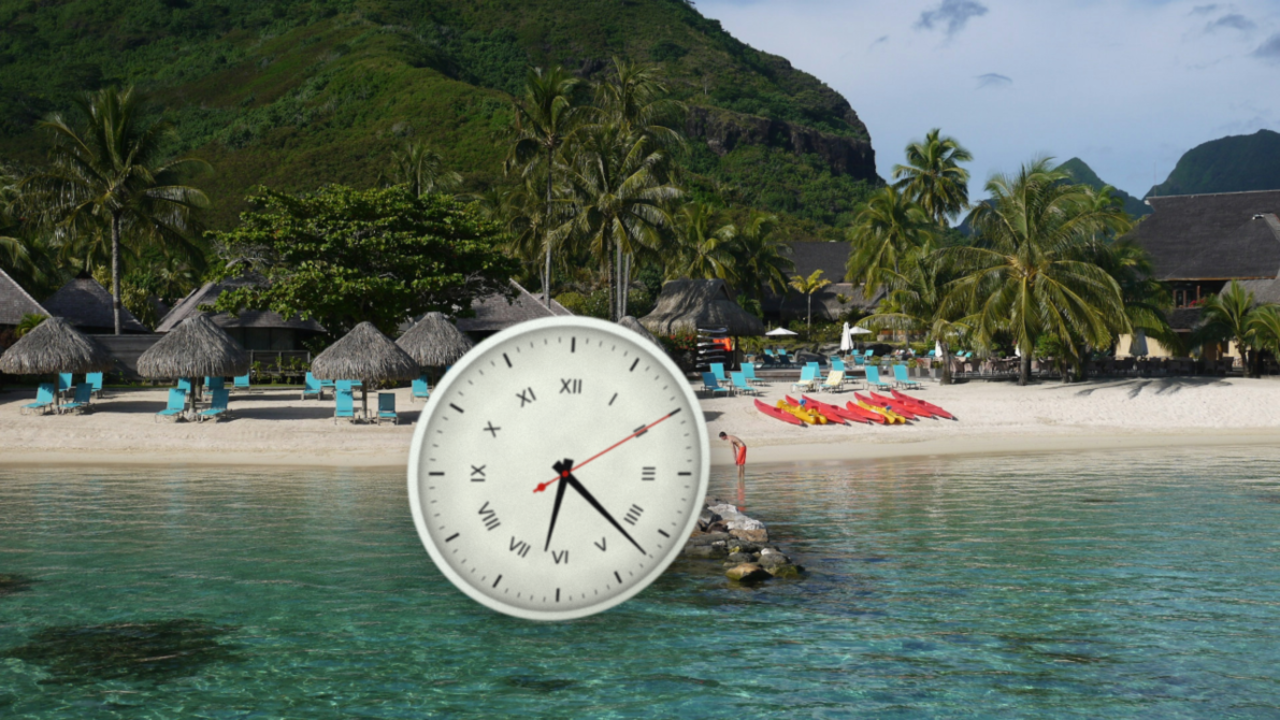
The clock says 6:22:10
